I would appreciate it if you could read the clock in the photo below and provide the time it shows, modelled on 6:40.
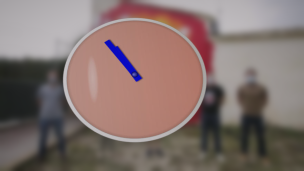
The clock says 10:54
